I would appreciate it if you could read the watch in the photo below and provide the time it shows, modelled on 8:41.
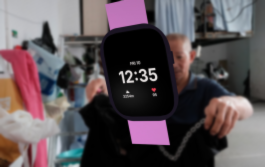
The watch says 12:35
